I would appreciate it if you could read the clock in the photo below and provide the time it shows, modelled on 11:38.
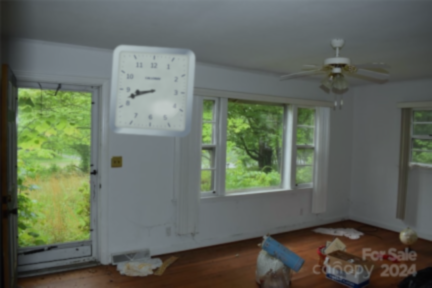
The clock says 8:42
